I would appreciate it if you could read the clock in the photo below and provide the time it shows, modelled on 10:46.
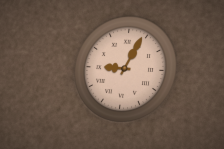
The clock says 9:04
